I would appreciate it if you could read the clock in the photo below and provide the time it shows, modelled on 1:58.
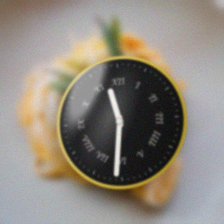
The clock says 11:31
